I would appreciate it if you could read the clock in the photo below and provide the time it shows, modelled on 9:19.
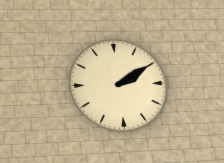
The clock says 2:10
